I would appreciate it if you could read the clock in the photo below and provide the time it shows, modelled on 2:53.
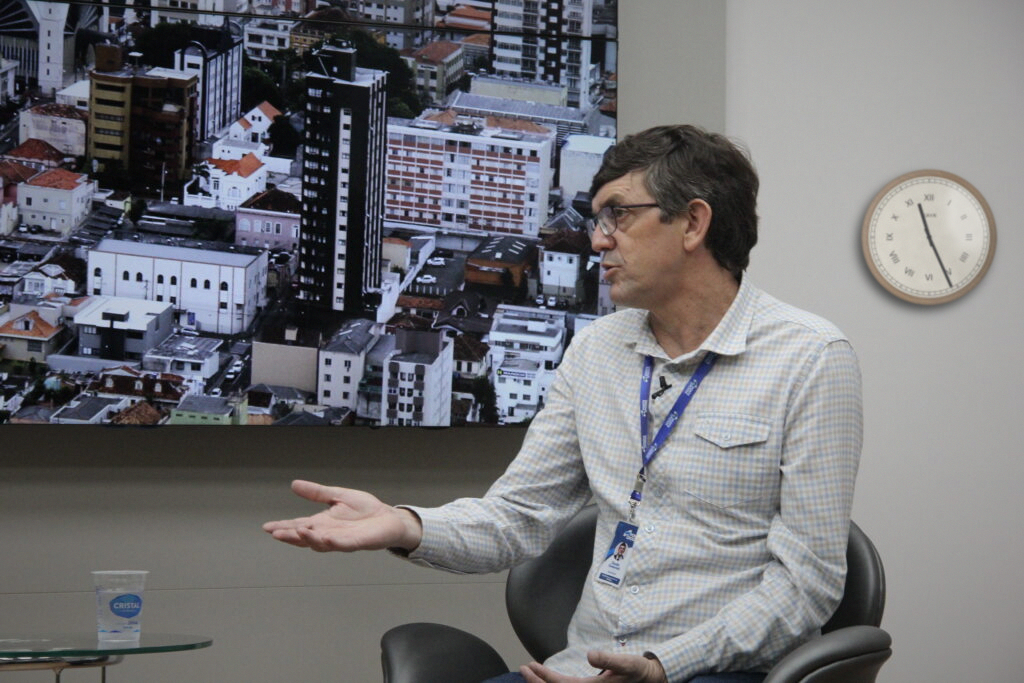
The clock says 11:26
